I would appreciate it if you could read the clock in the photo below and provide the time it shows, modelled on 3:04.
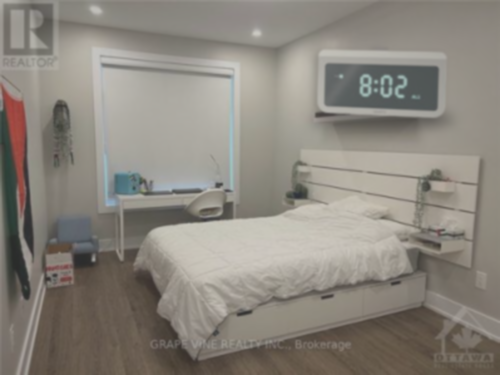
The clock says 8:02
